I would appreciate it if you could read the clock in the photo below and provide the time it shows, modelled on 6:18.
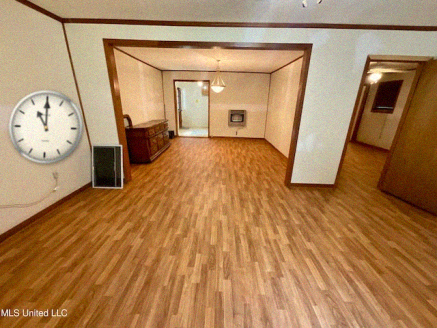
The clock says 11:00
